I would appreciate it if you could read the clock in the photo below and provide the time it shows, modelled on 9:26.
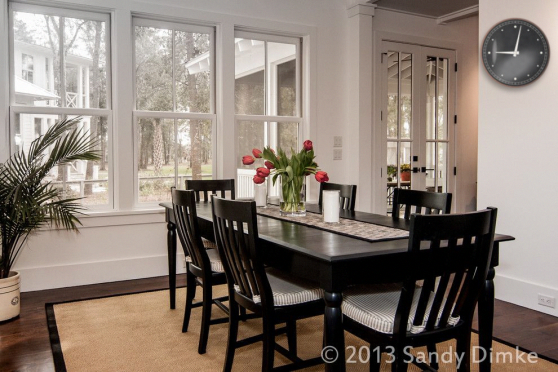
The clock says 9:02
